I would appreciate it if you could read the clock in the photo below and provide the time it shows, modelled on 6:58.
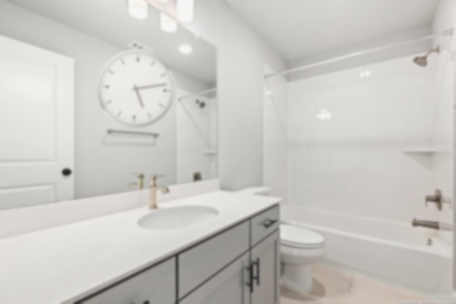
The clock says 5:13
